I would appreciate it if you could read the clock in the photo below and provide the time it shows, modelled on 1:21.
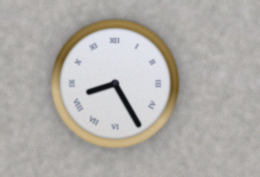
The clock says 8:25
